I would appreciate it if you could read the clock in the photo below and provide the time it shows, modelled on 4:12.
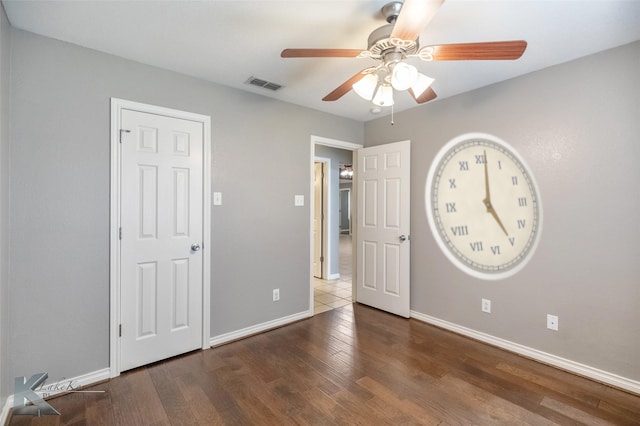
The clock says 5:01
